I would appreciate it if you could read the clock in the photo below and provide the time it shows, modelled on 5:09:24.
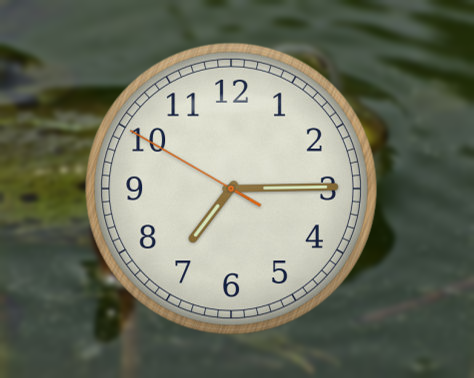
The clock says 7:14:50
